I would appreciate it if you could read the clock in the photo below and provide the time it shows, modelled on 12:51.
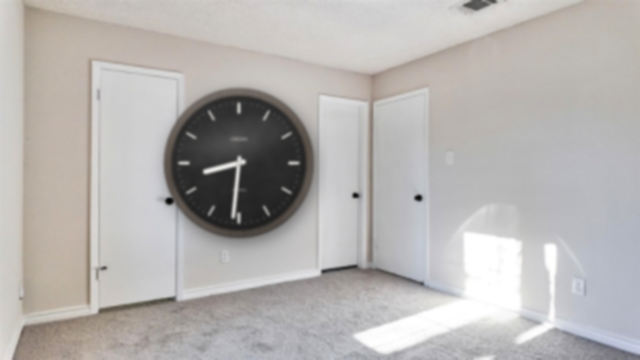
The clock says 8:31
